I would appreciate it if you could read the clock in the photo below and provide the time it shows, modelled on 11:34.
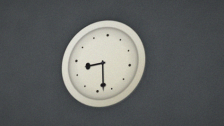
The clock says 8:28
